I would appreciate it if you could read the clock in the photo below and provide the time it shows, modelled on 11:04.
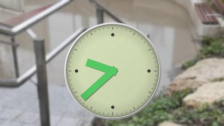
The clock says 9:38
